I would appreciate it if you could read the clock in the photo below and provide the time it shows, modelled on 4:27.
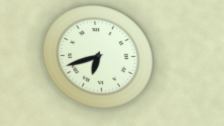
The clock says 6:42
